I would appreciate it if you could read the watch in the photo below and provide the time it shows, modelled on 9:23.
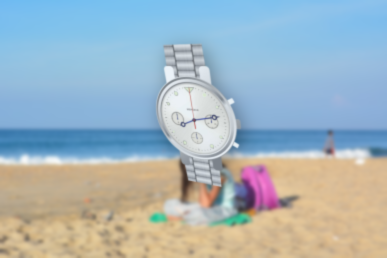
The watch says 8:13
